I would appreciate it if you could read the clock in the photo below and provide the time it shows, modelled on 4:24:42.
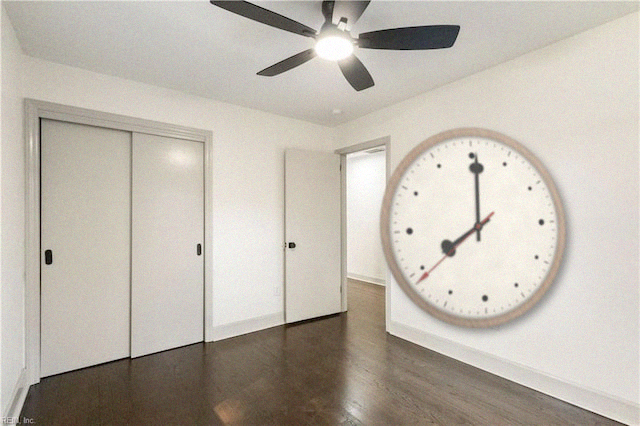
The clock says 8:00:39
